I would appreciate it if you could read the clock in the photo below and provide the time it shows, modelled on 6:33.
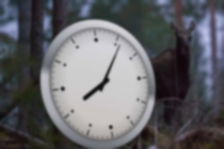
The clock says 8:06
